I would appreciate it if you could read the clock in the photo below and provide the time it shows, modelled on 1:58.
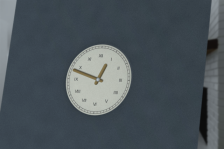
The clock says 12:48
